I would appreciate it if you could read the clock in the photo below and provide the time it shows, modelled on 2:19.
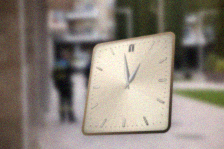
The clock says 12:58
